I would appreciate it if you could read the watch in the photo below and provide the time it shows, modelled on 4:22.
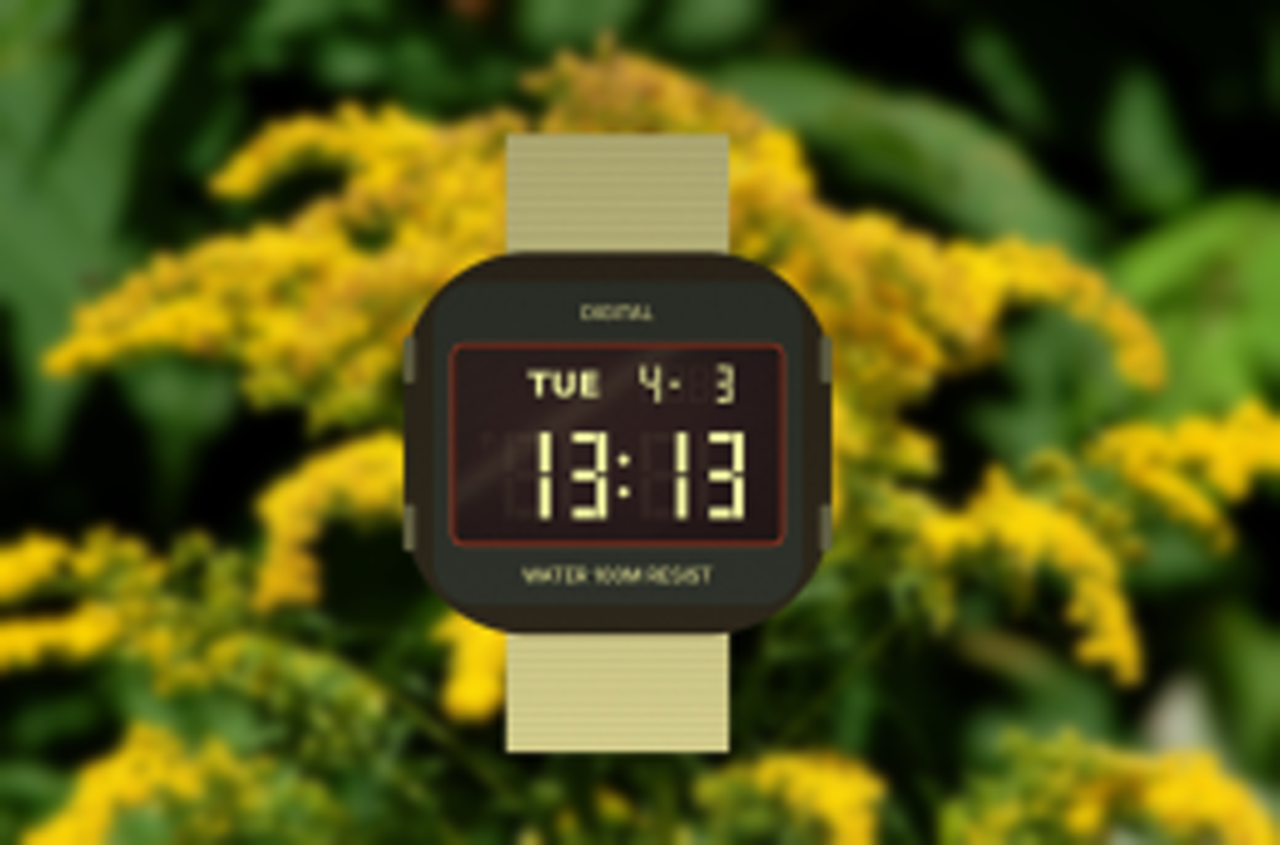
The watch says 13:13
